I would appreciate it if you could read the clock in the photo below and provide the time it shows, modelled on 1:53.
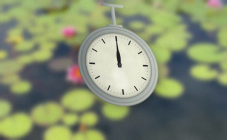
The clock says 12:00
